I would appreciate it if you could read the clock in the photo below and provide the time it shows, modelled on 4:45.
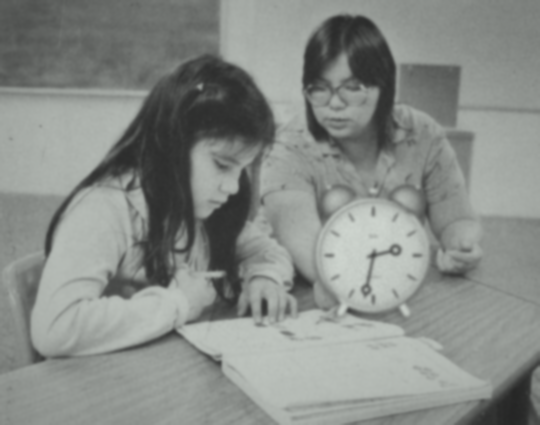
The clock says 2:32
